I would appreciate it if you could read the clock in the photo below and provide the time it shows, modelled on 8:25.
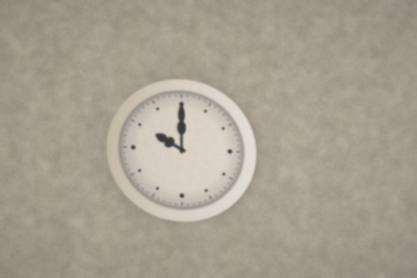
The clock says 10:00
